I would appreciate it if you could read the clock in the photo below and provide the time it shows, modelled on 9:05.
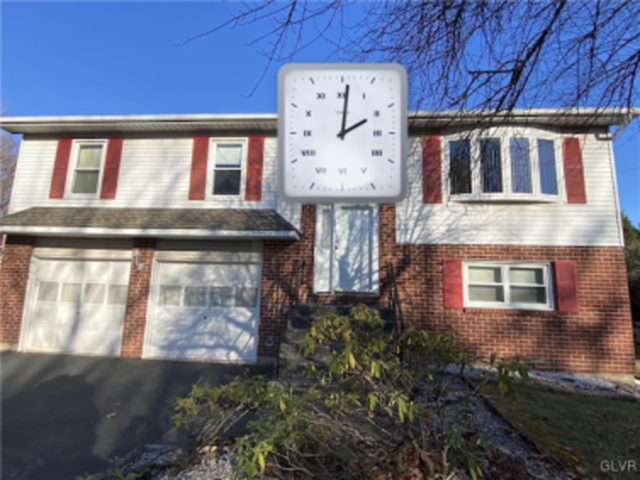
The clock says 2:01
